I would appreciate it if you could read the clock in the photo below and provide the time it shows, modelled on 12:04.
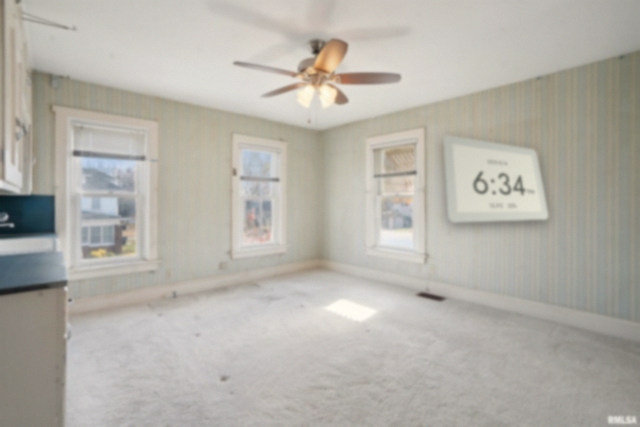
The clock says 6:34
